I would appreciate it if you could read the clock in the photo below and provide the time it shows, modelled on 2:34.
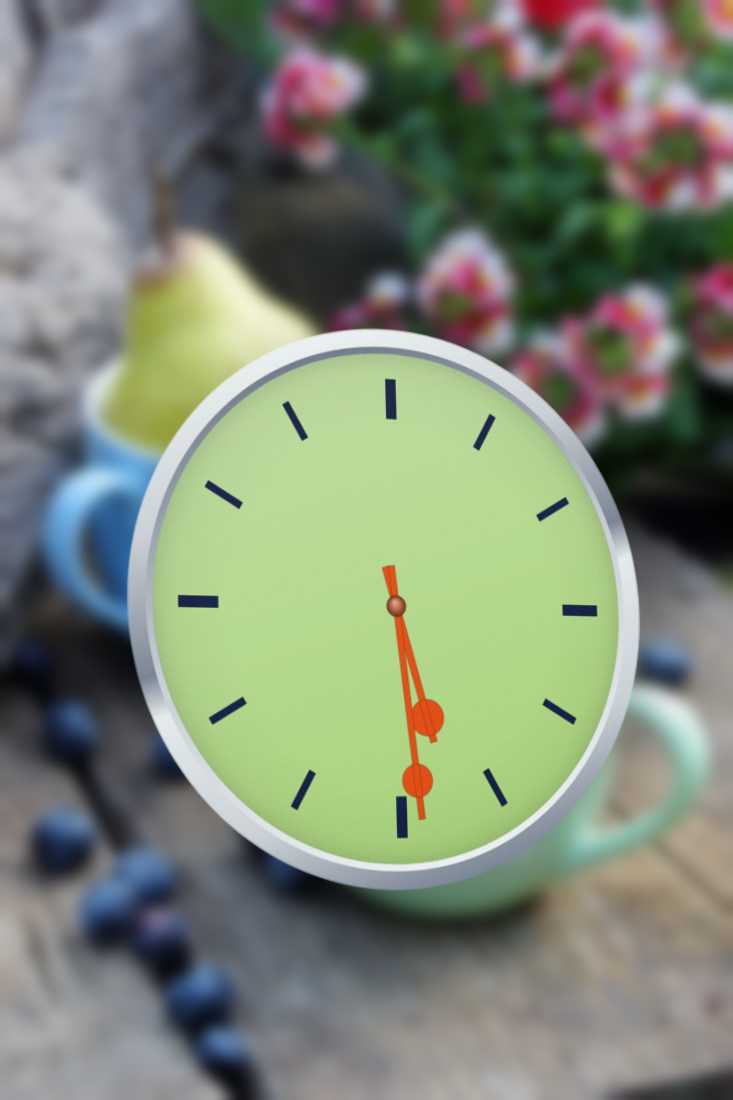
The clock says 5:29
